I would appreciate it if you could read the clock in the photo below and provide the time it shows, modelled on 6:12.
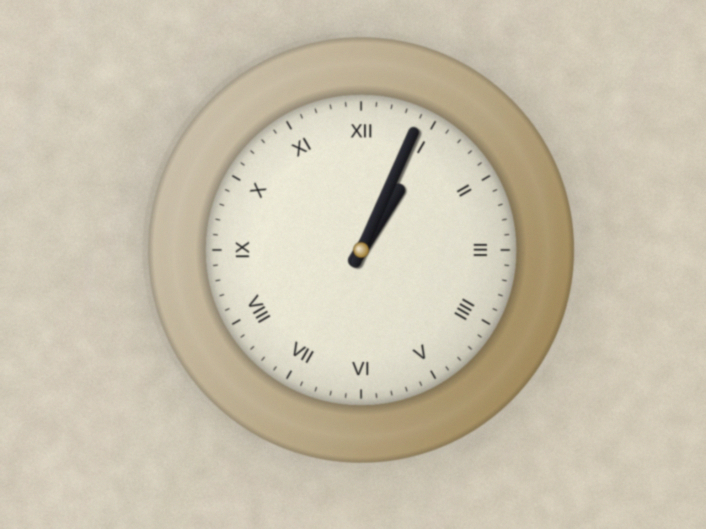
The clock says 1:04
